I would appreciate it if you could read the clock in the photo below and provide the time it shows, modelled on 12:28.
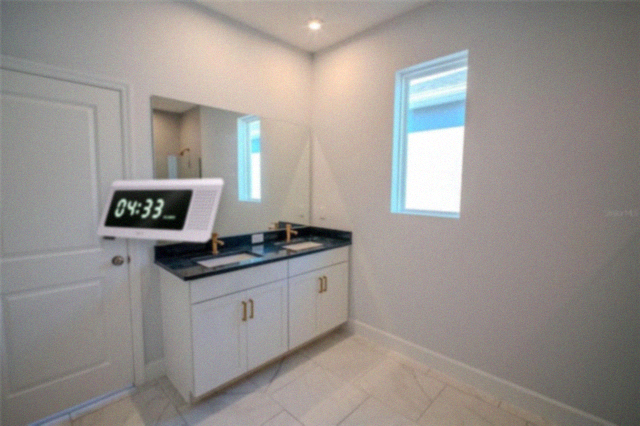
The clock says 4:33
